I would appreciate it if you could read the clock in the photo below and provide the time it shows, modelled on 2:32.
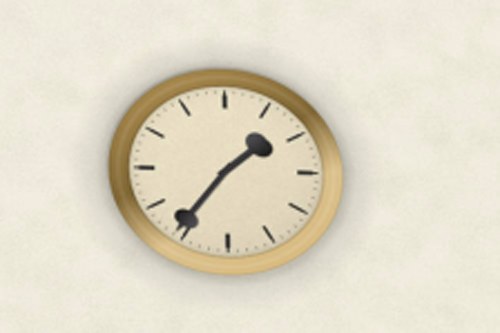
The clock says 1:36
